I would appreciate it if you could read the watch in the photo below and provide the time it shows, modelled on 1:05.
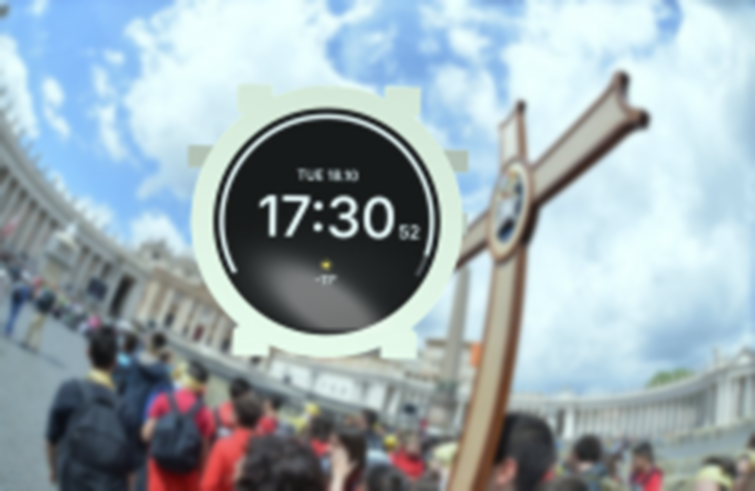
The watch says 17:30
